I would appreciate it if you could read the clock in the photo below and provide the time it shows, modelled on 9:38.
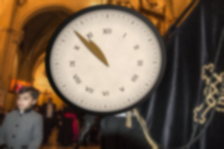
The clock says 10:53
